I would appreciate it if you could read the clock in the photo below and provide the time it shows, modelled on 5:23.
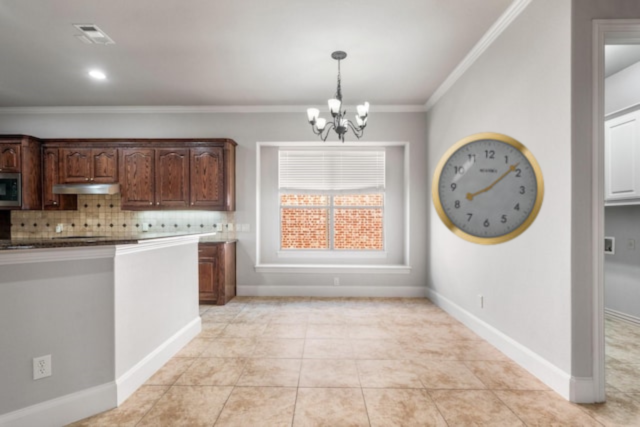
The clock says 8:08
